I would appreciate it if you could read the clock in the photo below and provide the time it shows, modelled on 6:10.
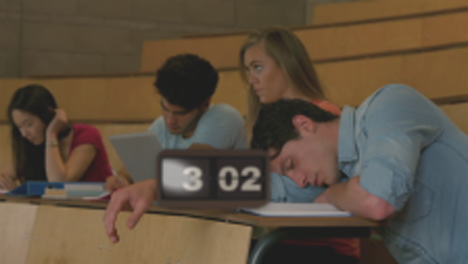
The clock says 3:02
